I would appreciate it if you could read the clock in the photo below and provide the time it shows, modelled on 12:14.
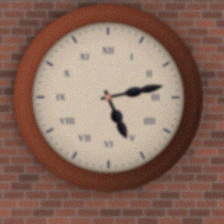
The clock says 5:13
